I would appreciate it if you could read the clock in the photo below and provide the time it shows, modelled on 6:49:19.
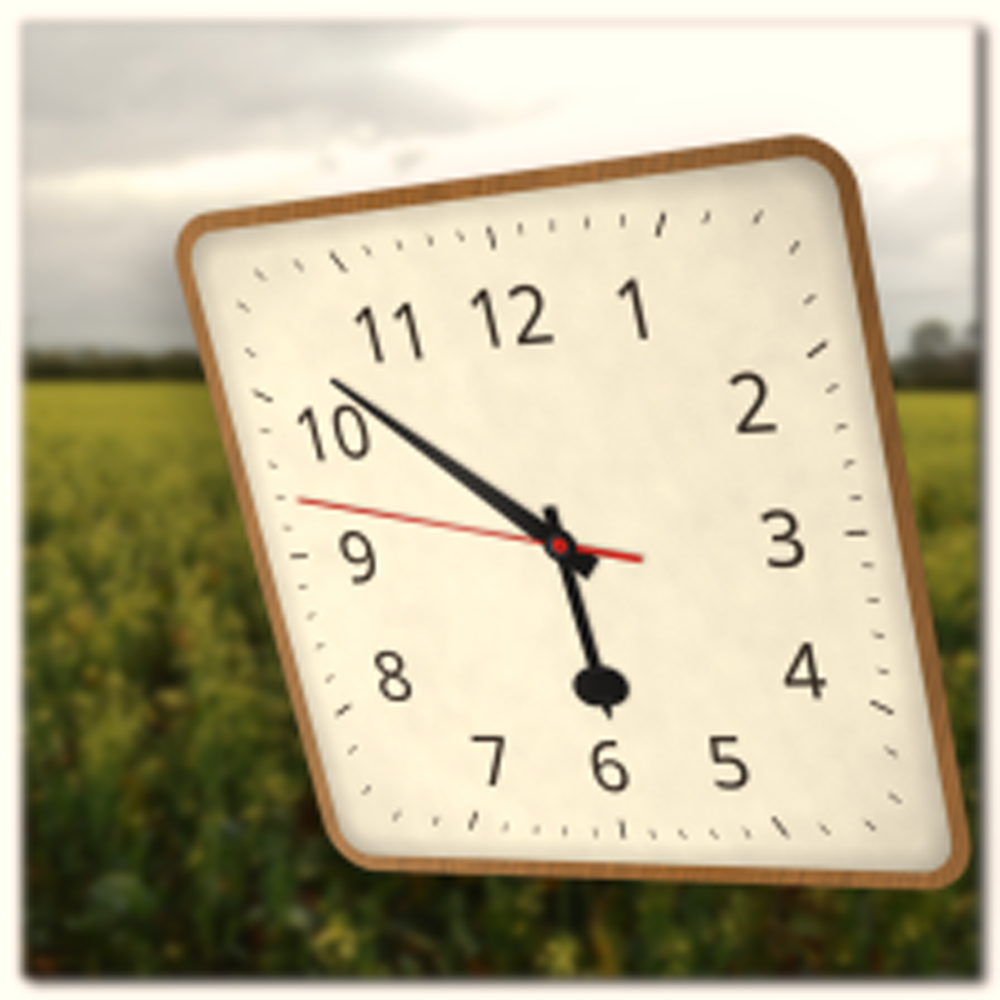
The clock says 5:51:47
